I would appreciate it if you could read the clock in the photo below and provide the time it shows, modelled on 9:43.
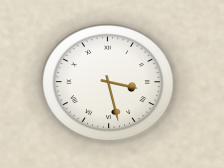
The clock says 3:28
